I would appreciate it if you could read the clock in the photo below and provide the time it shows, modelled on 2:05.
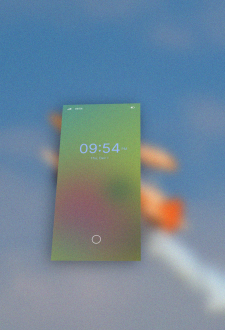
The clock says 9:54
